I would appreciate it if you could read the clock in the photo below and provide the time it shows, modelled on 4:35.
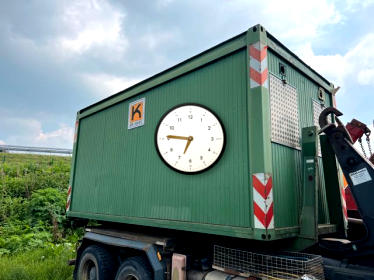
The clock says 6:46
